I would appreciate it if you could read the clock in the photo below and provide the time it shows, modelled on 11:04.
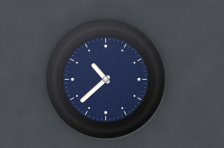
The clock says 10:38
